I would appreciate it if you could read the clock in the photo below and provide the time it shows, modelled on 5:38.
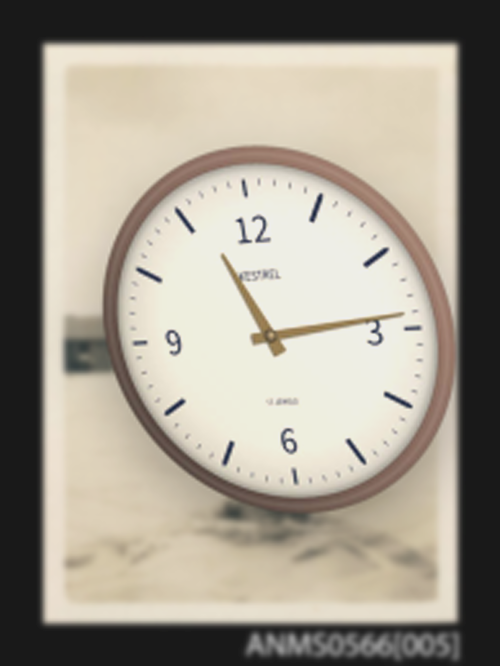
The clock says 11:14
